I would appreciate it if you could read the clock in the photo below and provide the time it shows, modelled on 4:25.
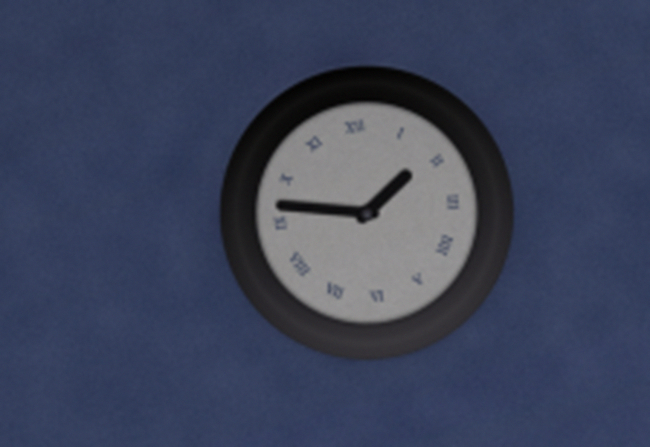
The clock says 1:47
